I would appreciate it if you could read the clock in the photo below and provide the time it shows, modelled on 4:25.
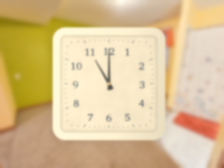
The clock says 11:00
